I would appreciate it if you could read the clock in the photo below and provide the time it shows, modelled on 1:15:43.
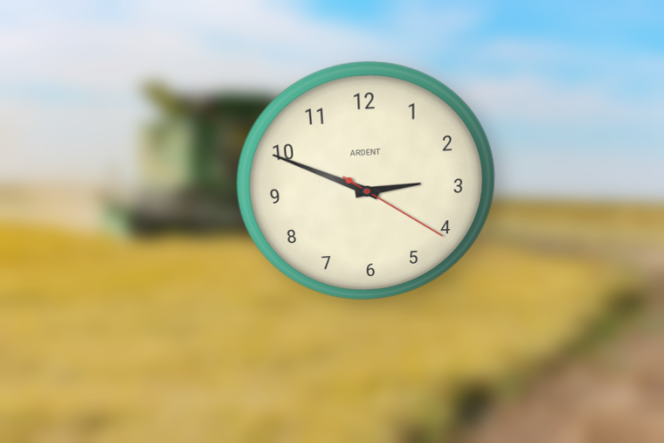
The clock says 2:49:21
